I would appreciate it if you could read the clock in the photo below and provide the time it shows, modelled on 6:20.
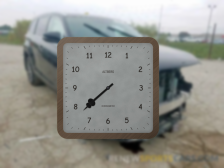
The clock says 7:38
